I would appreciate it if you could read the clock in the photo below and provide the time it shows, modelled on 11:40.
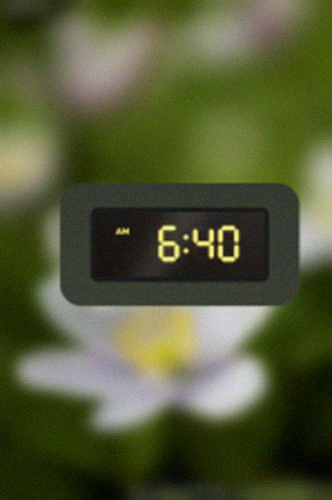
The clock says 6:40
